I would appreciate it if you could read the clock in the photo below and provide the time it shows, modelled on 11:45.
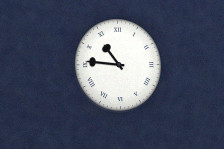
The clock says 10:46
